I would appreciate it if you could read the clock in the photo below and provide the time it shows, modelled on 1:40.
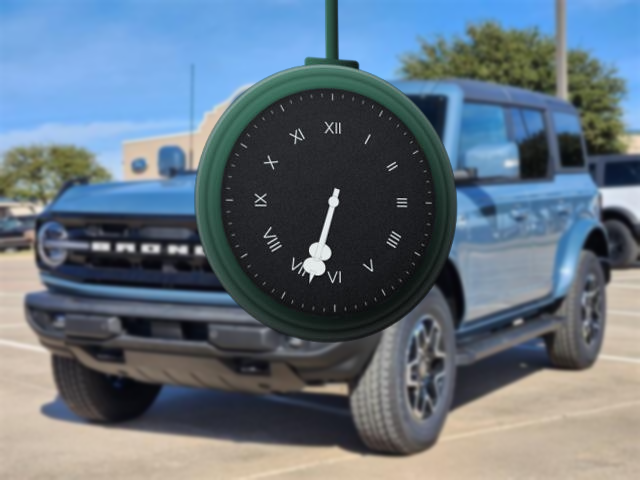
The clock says 6:33
